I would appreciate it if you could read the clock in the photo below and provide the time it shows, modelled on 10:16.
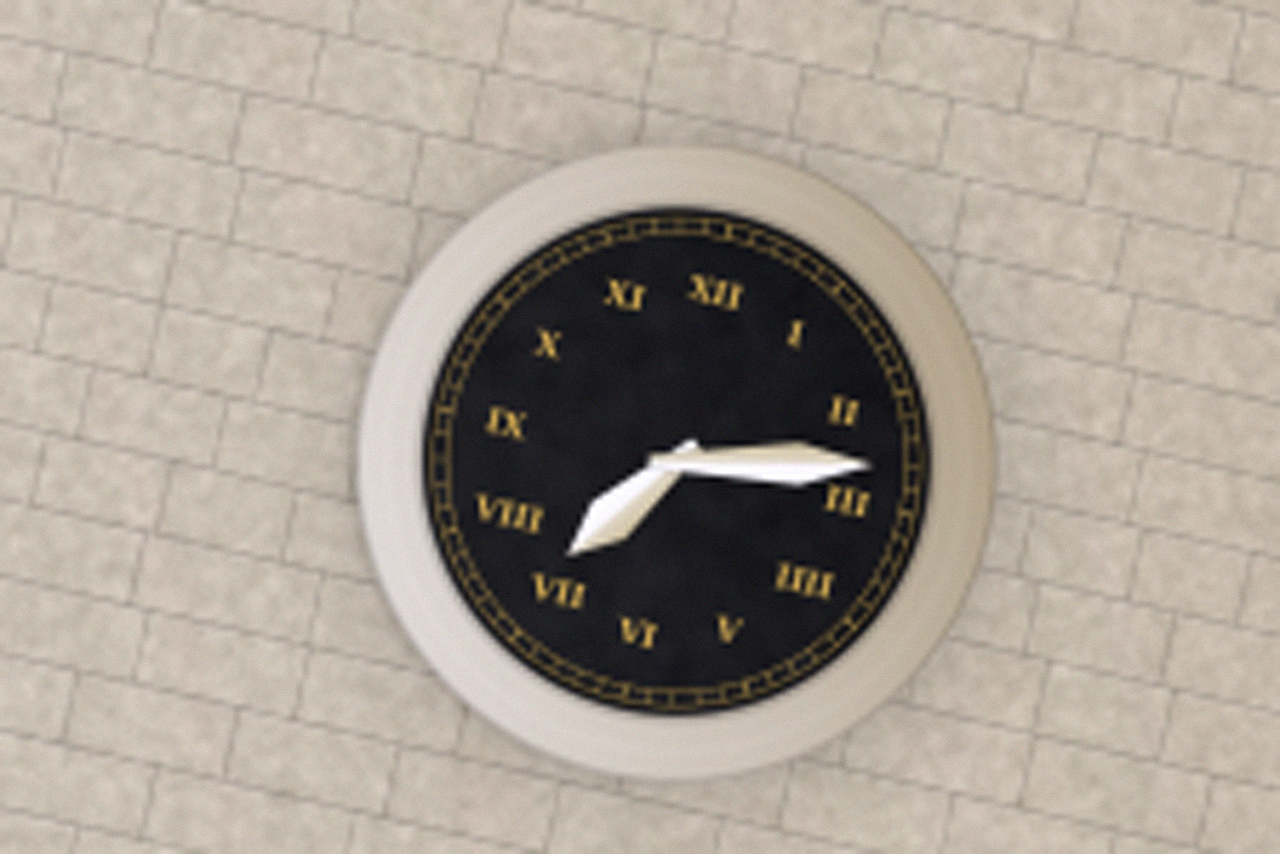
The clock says 7:13
